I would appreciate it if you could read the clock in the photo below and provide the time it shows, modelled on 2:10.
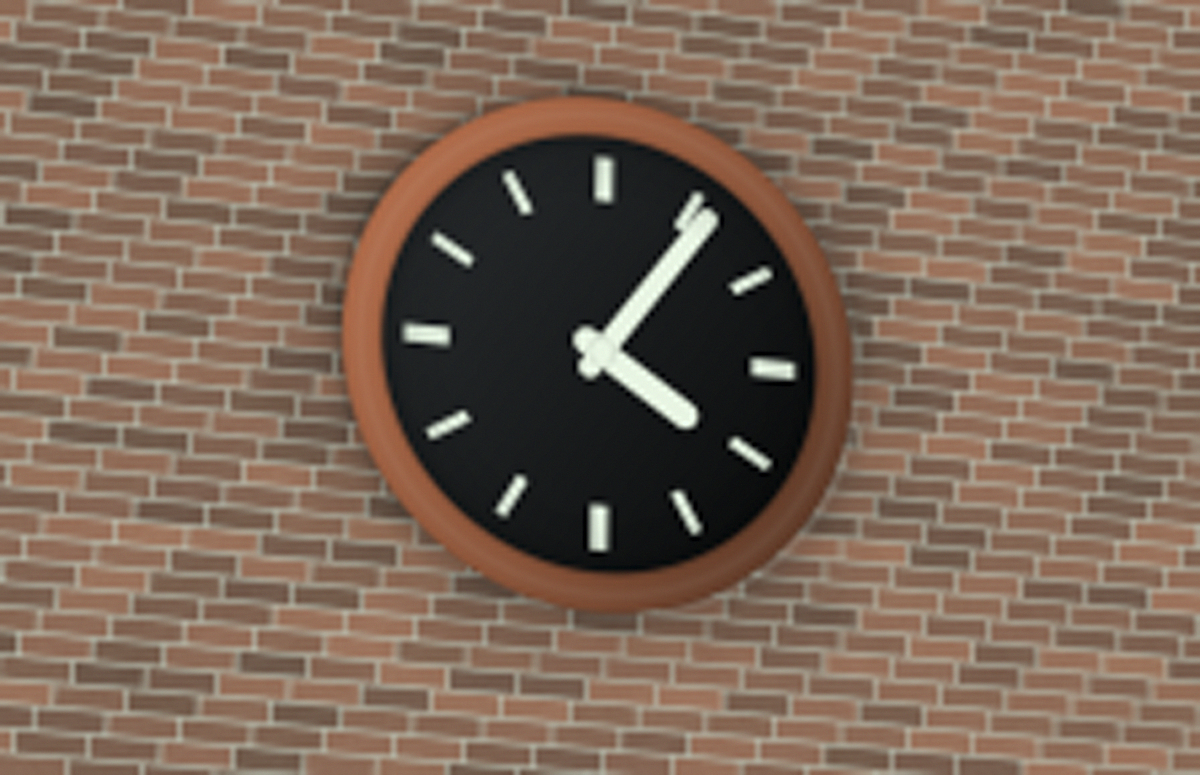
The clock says 4:06
